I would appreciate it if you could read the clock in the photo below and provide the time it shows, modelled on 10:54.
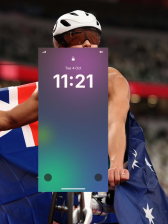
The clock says 11:21
